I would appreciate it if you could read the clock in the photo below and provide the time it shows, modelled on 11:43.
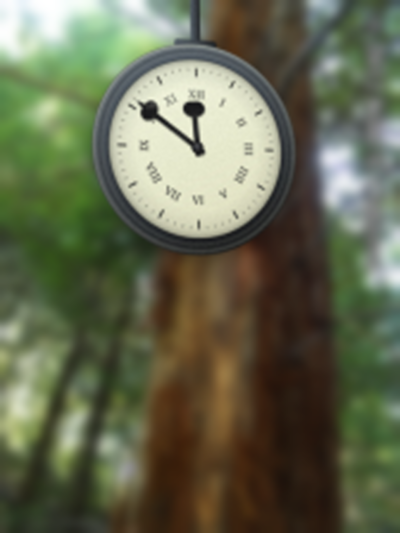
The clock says 11:51
